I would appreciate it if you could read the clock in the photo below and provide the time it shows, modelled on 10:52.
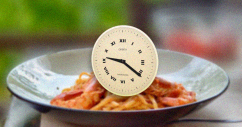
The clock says 9:21
